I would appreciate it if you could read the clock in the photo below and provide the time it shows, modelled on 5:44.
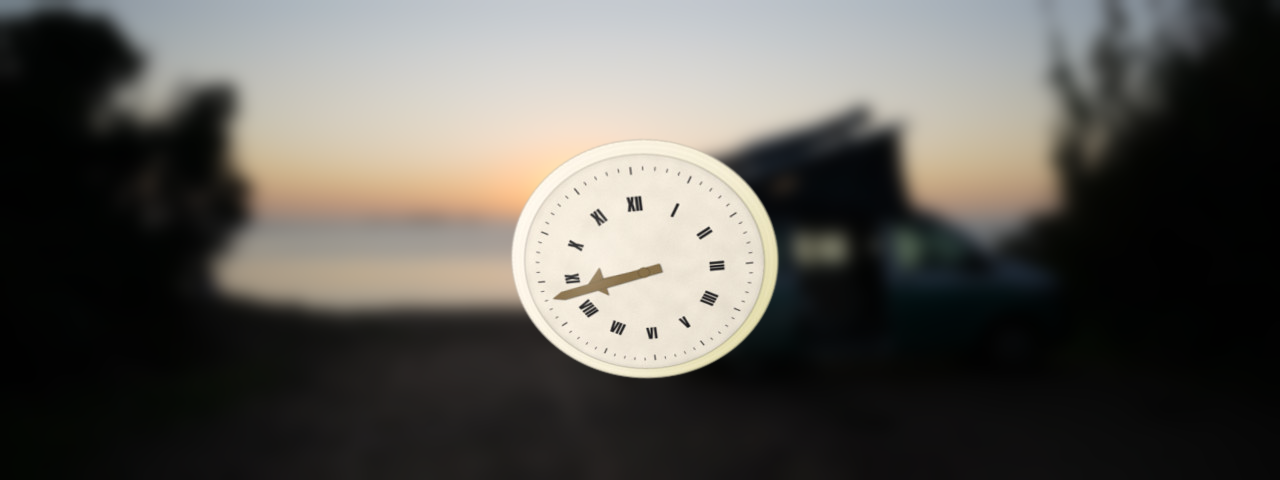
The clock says 8:43
